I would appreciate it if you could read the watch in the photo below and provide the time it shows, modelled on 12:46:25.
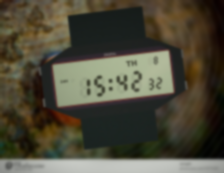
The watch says 15:42:32
